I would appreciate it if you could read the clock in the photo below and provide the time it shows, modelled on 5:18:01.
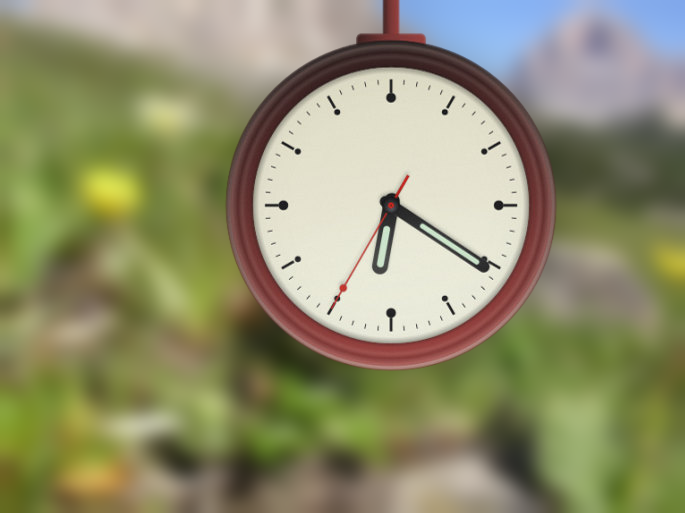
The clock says 6:20:35
